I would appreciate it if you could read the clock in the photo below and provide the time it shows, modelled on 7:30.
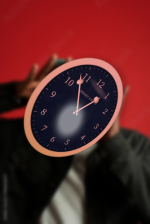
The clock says 12:53
